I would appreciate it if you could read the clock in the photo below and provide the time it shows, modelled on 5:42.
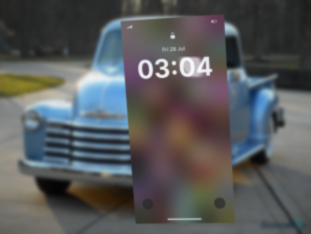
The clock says 3:04
